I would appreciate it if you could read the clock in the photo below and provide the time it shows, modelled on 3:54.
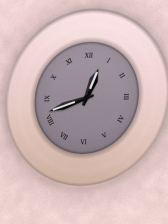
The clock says 12:42
